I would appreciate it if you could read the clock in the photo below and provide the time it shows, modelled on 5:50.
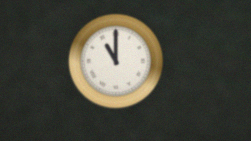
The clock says 11:00
